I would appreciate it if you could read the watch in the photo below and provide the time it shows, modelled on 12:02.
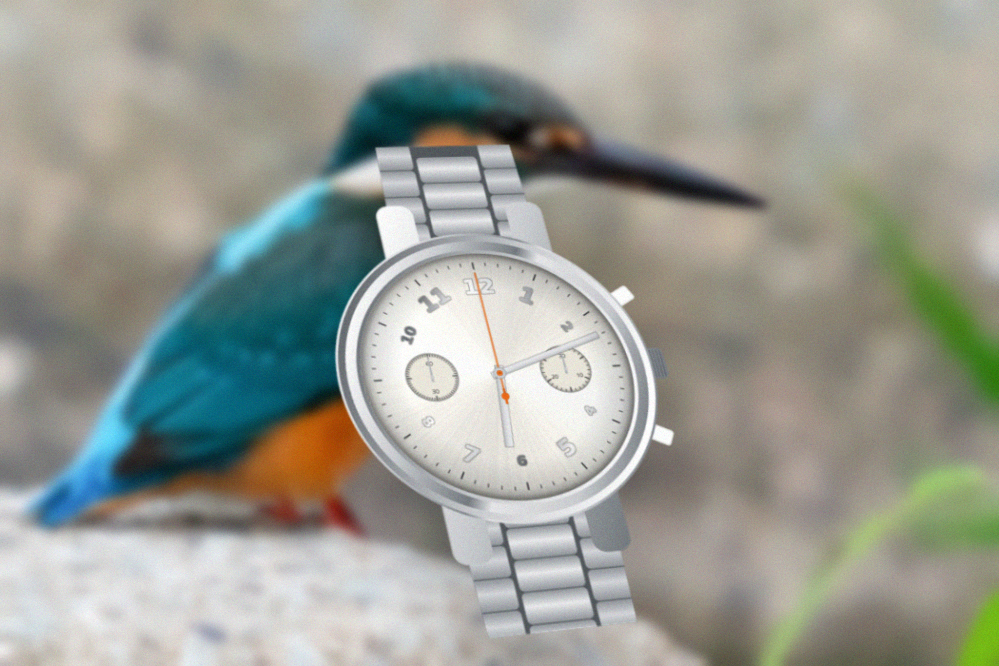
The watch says 6:12
